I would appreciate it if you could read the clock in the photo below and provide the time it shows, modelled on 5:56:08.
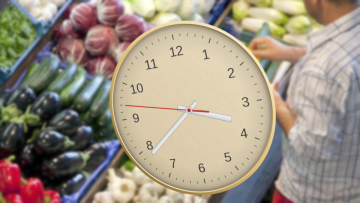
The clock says 3:38:47
